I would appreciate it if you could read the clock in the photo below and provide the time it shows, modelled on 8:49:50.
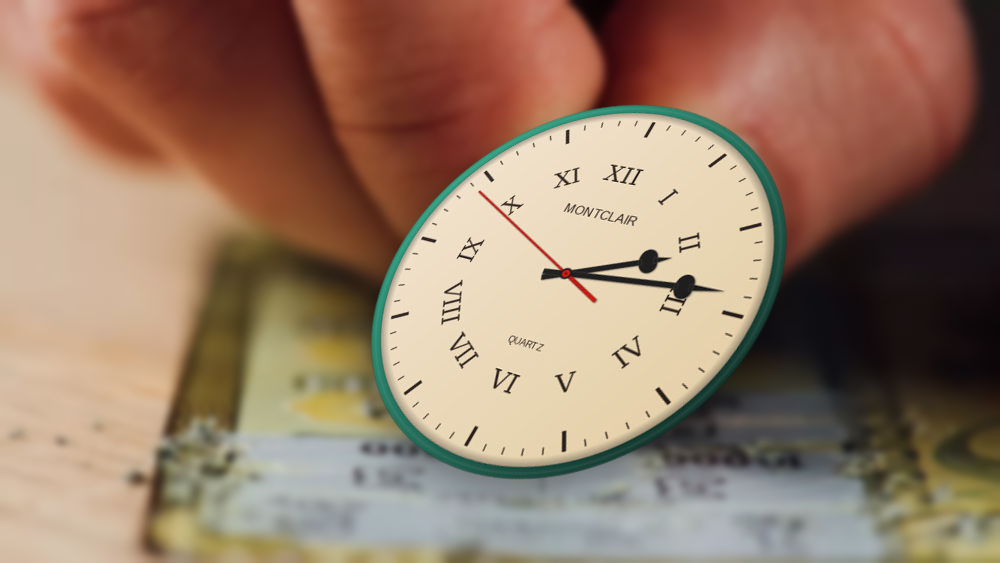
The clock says 2:13:49
